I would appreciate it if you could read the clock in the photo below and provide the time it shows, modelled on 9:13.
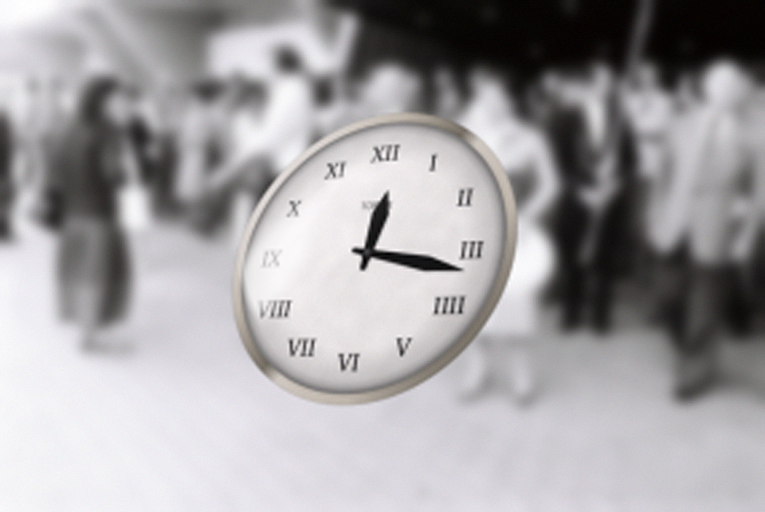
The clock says 12:17
